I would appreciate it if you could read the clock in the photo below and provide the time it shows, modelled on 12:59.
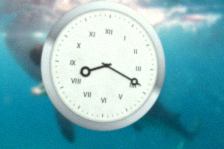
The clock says 8:19
